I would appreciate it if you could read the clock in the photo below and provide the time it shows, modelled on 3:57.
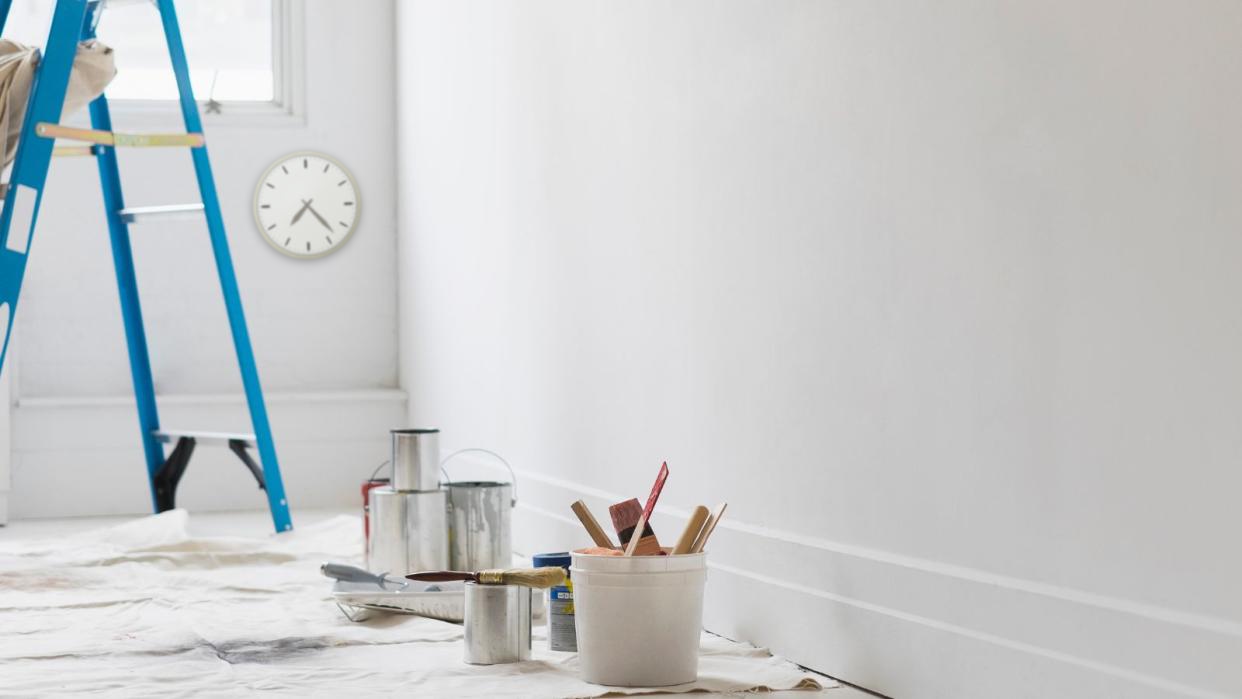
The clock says 7:23
